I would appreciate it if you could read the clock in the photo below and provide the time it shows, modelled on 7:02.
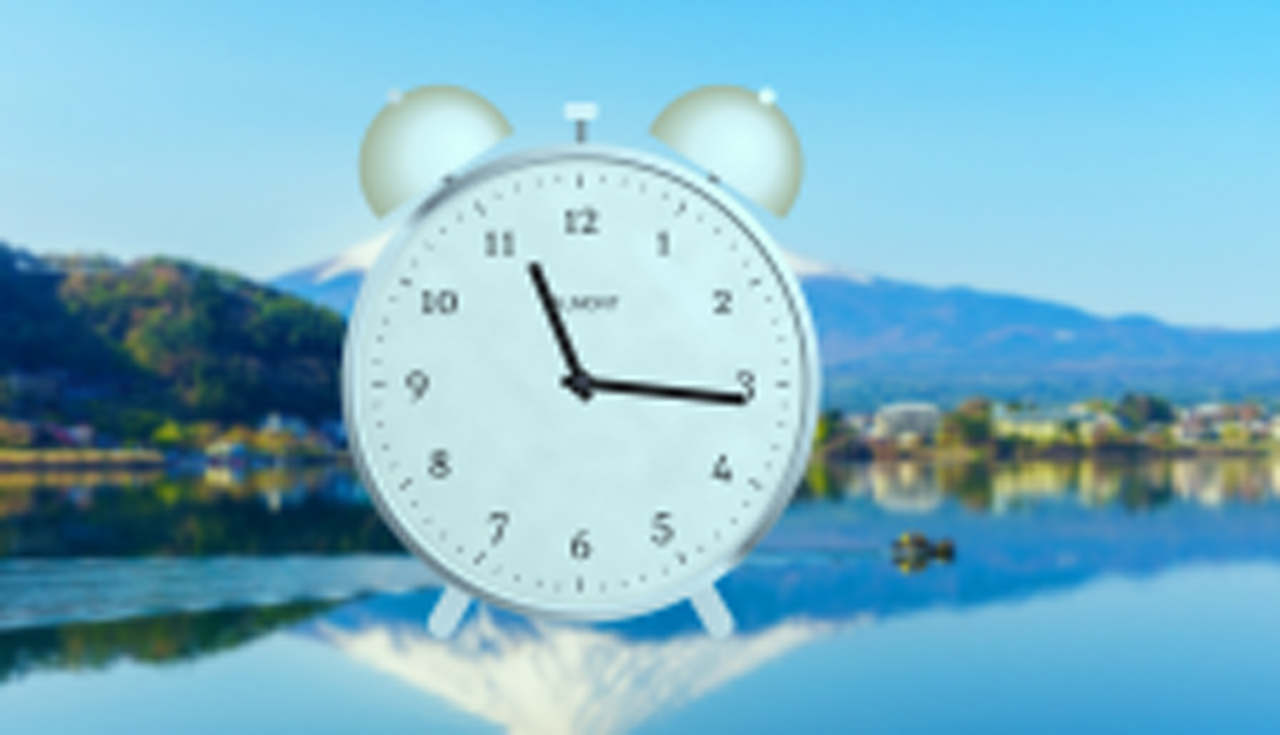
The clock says 11:16
